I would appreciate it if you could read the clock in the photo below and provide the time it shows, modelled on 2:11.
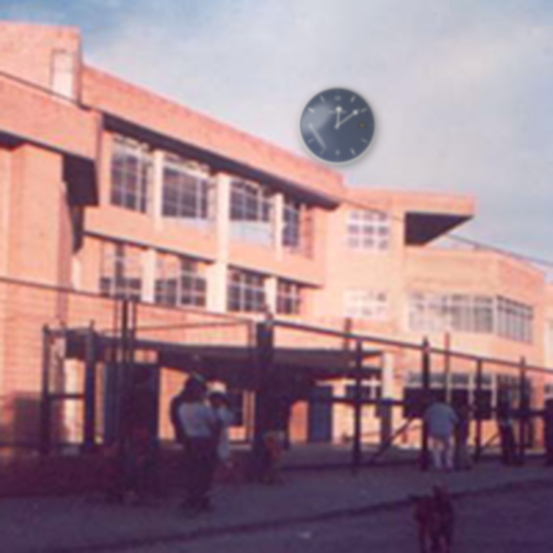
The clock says 12:09
